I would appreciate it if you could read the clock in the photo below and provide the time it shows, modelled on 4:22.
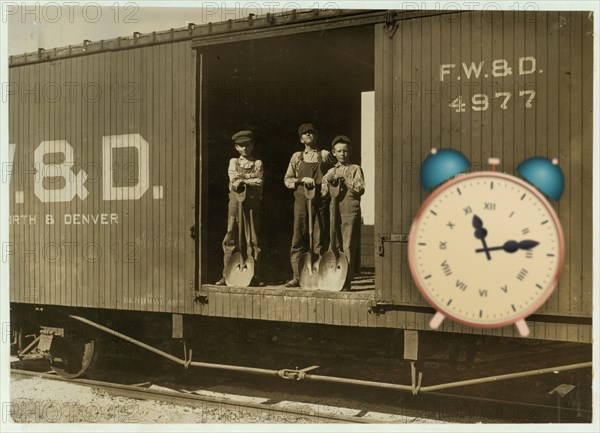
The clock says 11:13
